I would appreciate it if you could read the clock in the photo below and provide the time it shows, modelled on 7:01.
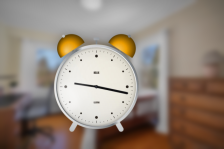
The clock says 9:17
